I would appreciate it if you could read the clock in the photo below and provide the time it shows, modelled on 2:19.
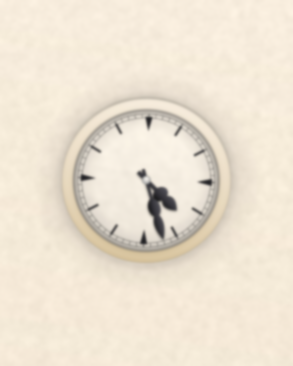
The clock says 4:27
